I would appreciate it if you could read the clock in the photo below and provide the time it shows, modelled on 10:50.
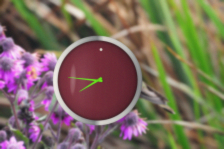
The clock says 7:45
